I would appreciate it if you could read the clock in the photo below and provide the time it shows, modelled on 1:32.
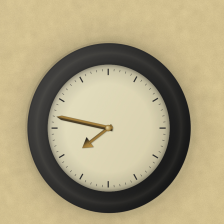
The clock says 7:47
